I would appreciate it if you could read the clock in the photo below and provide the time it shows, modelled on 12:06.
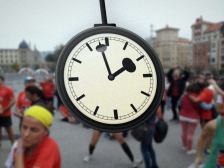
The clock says 1:58
